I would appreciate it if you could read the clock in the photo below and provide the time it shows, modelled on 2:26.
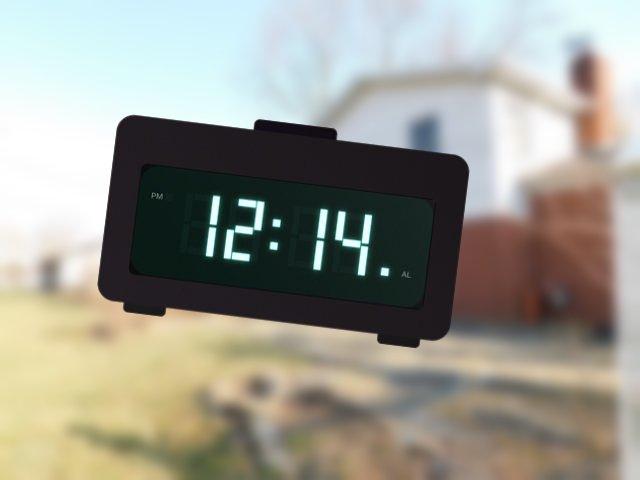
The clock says 12:14
